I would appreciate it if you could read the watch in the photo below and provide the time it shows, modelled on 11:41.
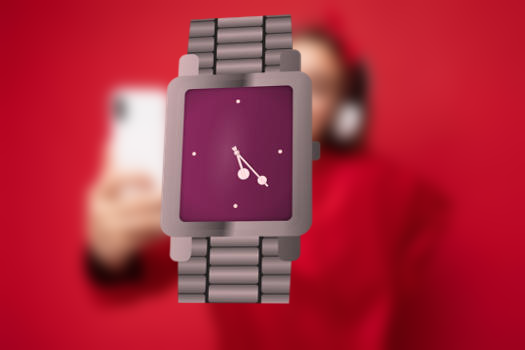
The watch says 5:23
